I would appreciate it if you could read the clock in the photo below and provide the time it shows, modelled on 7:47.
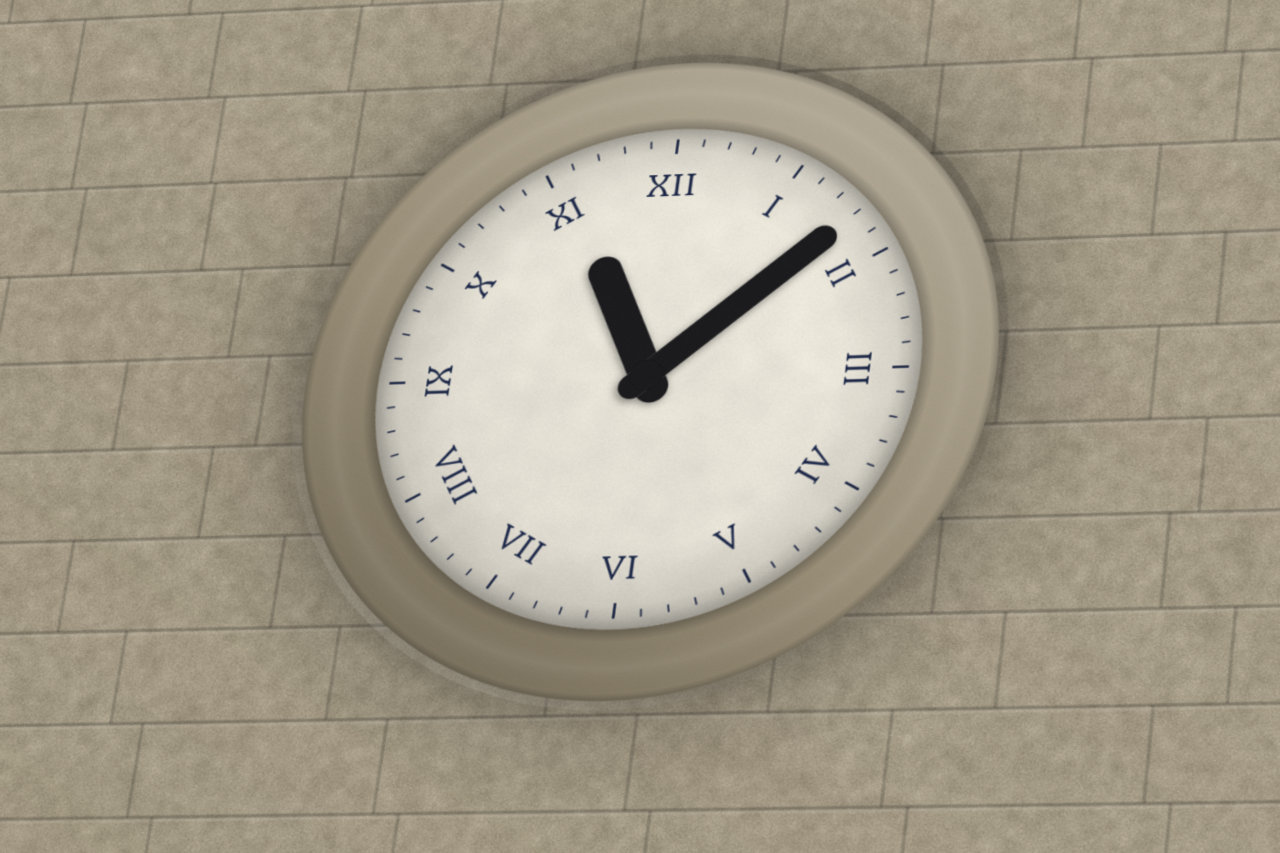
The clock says 11:08
